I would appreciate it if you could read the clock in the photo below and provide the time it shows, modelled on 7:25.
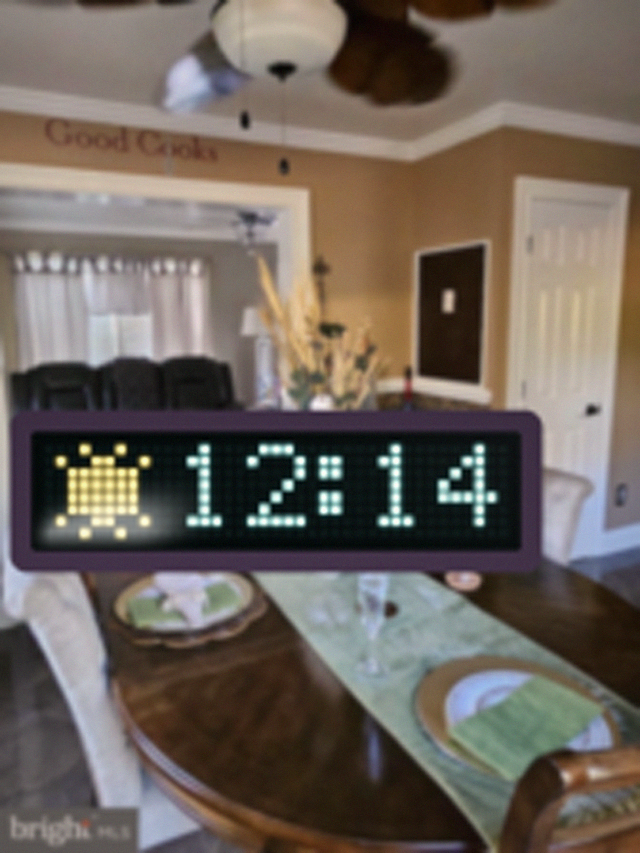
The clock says 12:14
